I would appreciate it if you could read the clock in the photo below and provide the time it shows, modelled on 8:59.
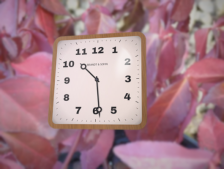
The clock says 10:29
